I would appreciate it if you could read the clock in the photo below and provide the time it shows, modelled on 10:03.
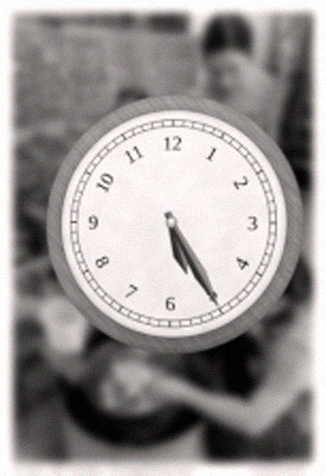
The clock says 5:25
